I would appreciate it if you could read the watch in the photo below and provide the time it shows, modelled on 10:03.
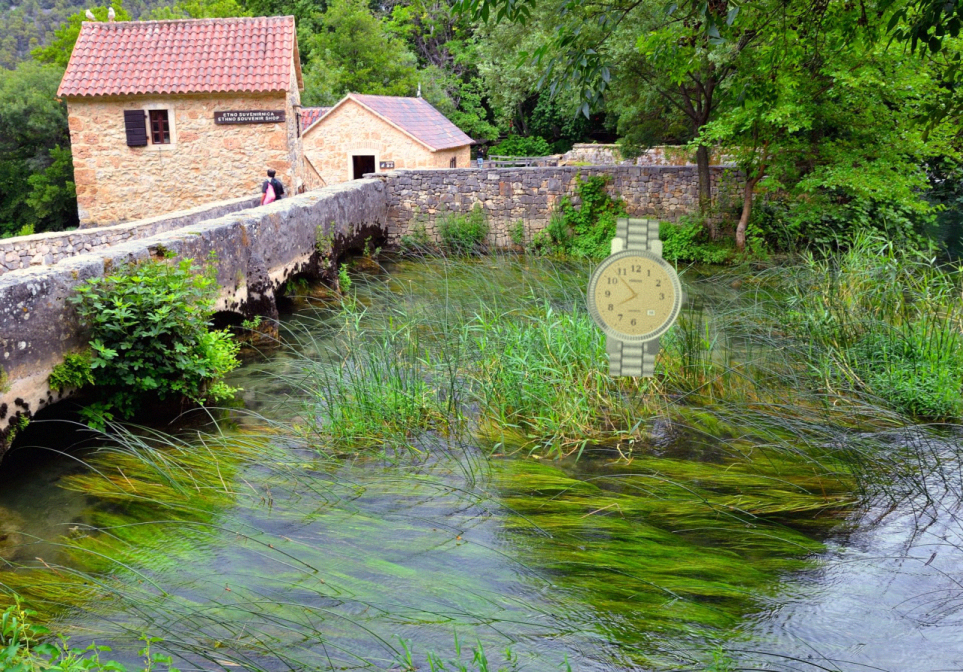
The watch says 7:53
